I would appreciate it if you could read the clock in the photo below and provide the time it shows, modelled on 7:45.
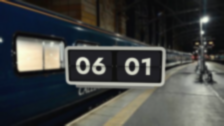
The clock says 6:01
